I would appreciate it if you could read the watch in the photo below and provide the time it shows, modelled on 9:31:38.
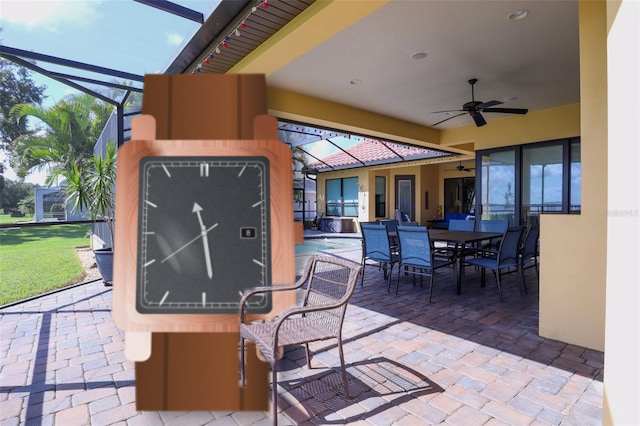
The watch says 11:28:39
